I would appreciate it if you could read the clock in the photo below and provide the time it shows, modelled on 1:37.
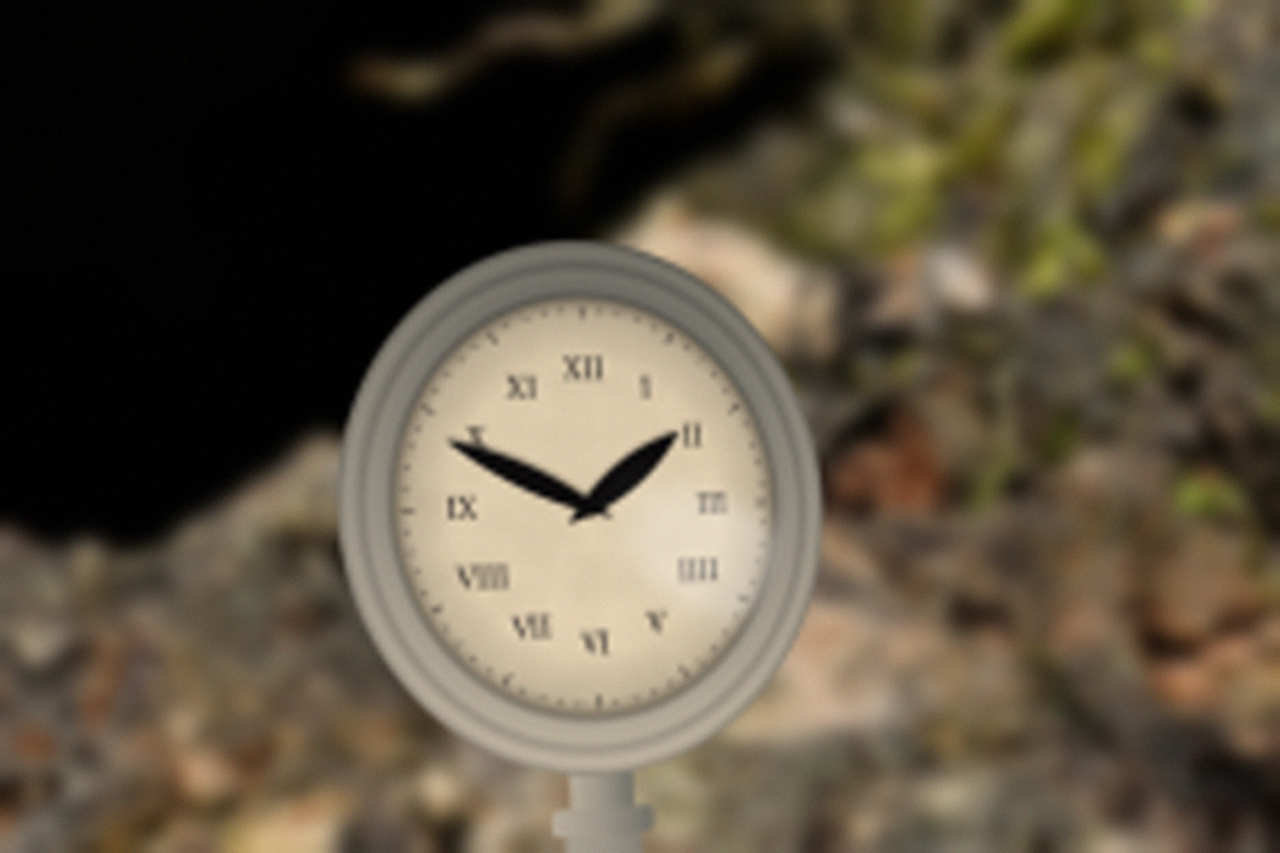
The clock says 1:49
